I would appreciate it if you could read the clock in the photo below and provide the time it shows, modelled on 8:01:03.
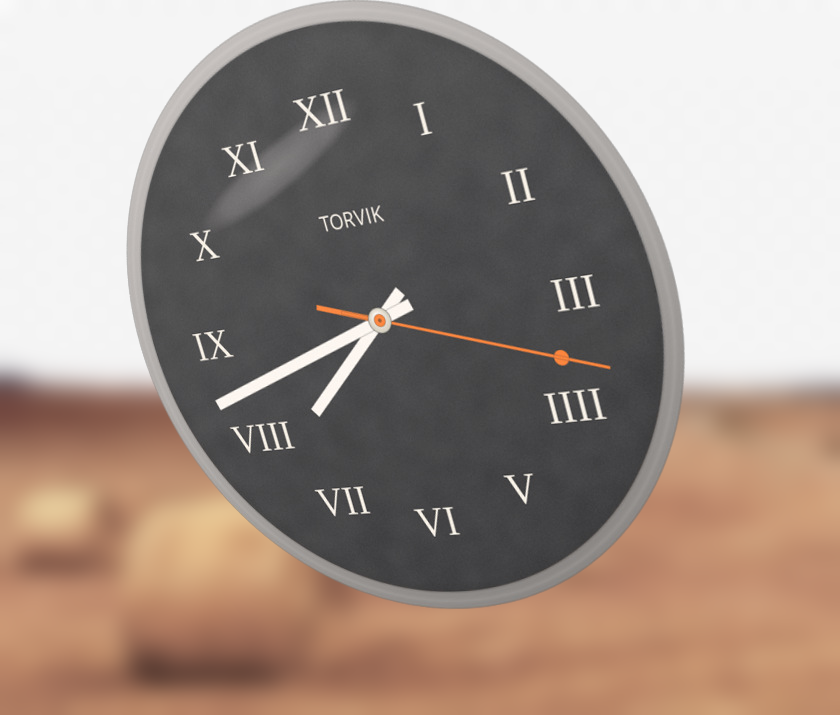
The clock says 7:42:18
